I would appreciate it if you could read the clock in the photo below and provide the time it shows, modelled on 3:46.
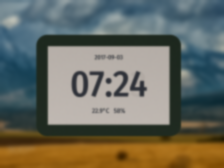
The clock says 7:24
